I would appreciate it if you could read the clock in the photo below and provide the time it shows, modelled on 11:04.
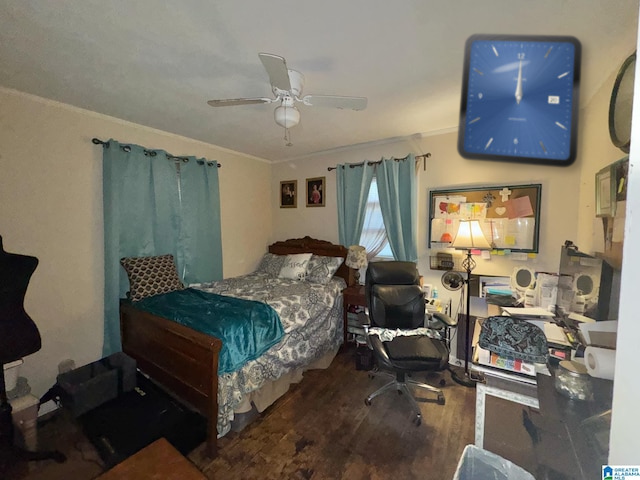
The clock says 12:00
